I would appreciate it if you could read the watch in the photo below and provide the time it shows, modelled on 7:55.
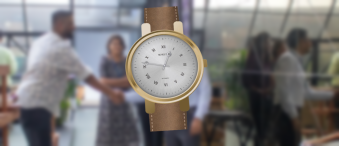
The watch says 12:47
